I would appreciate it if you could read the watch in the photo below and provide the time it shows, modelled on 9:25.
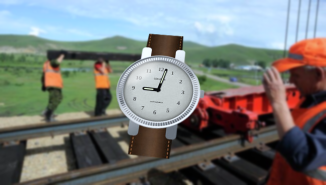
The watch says 9:02
